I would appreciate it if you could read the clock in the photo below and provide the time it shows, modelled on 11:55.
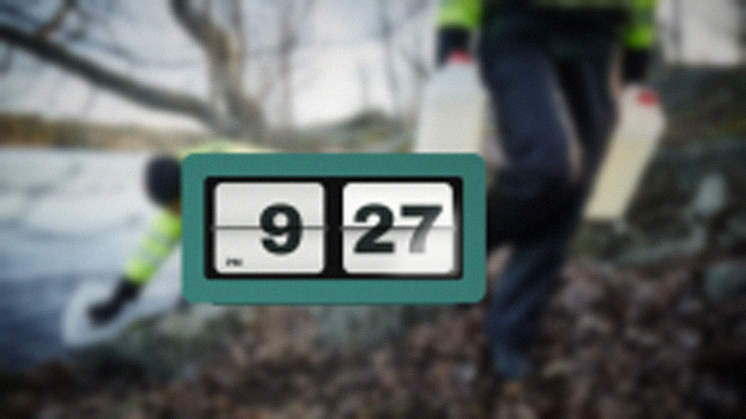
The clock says 9:27
